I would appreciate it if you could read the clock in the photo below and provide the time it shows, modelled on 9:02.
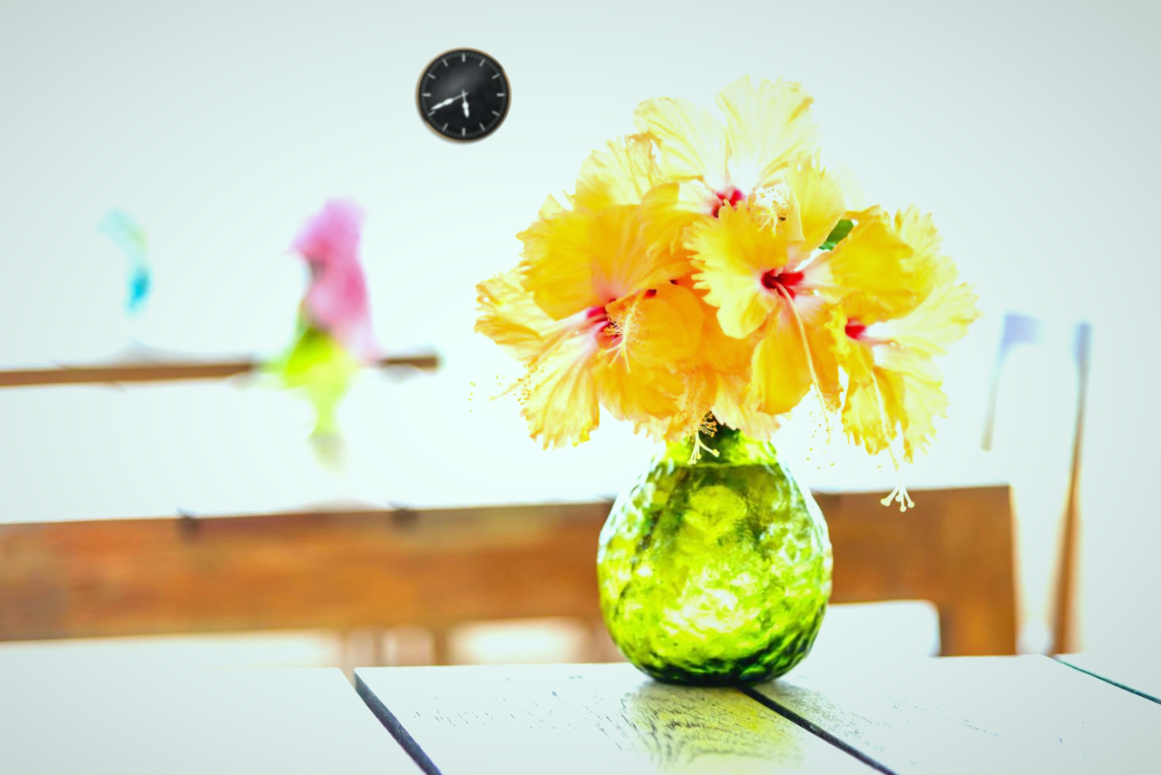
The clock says 5:41
